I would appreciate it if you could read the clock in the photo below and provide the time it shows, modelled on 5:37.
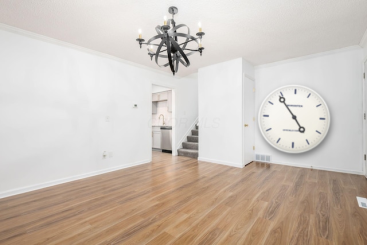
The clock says 4:54
